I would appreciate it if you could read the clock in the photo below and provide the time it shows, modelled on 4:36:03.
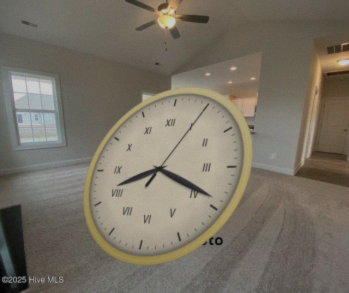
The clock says 8:19:05
